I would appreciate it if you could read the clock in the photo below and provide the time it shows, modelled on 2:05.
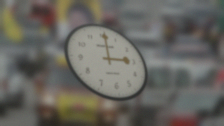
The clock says 3:01
